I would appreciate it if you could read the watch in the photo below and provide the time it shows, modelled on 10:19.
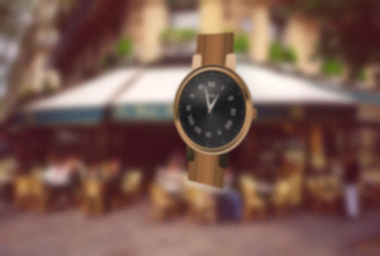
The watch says 12:57
